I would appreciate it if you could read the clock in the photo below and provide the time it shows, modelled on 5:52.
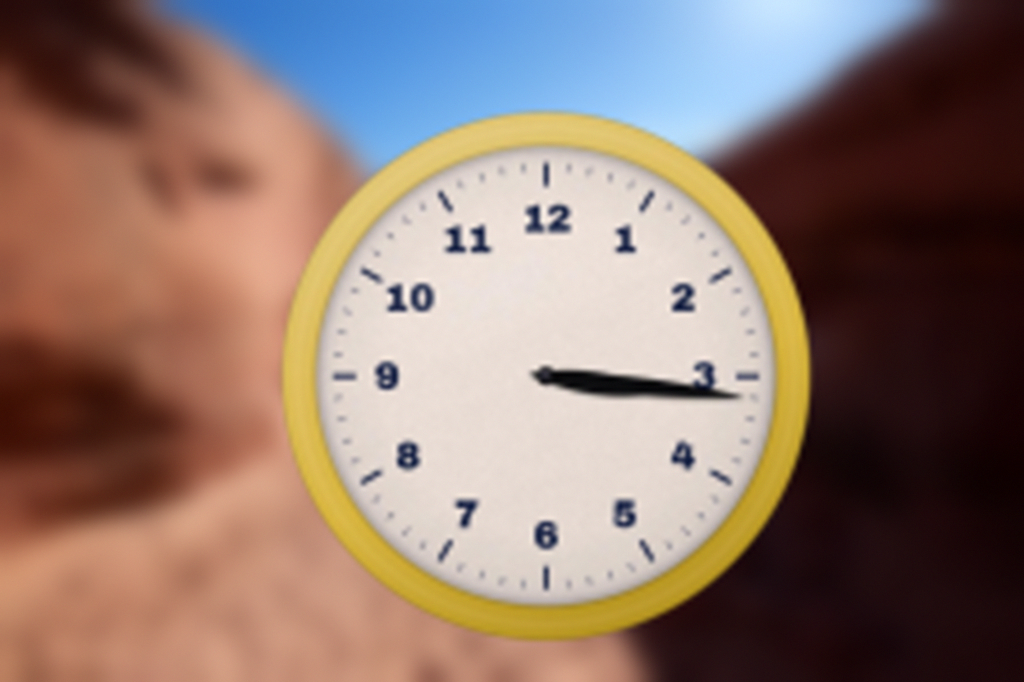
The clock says 3:16
